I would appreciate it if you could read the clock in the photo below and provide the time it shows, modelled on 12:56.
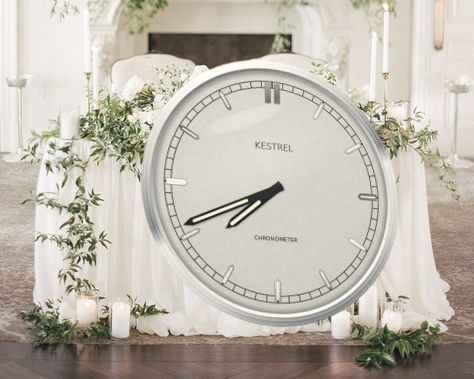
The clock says 7:41
